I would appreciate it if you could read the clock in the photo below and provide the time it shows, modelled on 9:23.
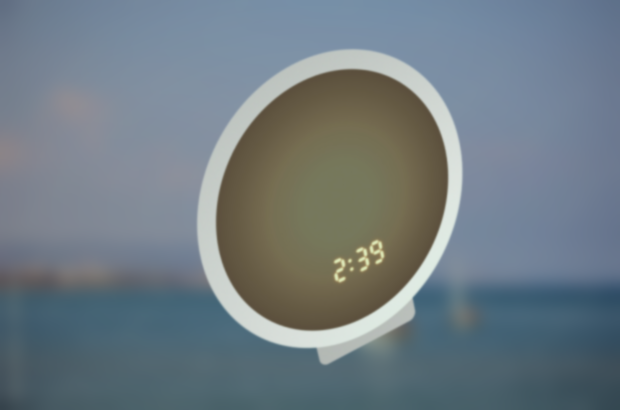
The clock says 2:39
